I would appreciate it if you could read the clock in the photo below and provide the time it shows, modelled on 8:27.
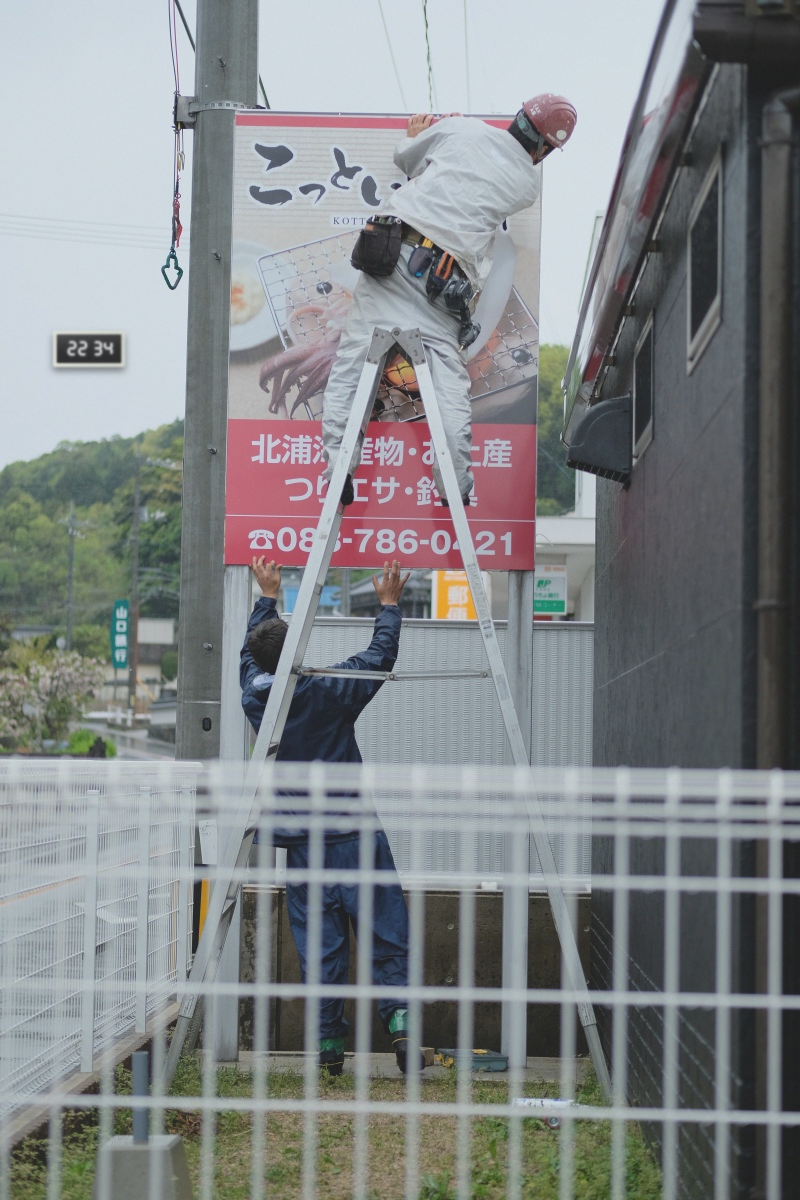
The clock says 22:34
